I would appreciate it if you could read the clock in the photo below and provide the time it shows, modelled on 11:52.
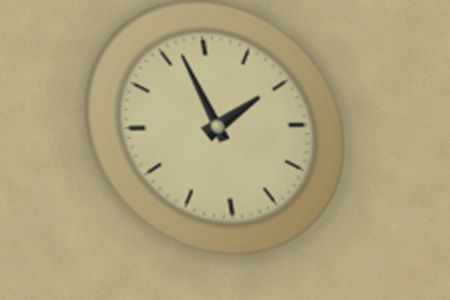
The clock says 1:57
